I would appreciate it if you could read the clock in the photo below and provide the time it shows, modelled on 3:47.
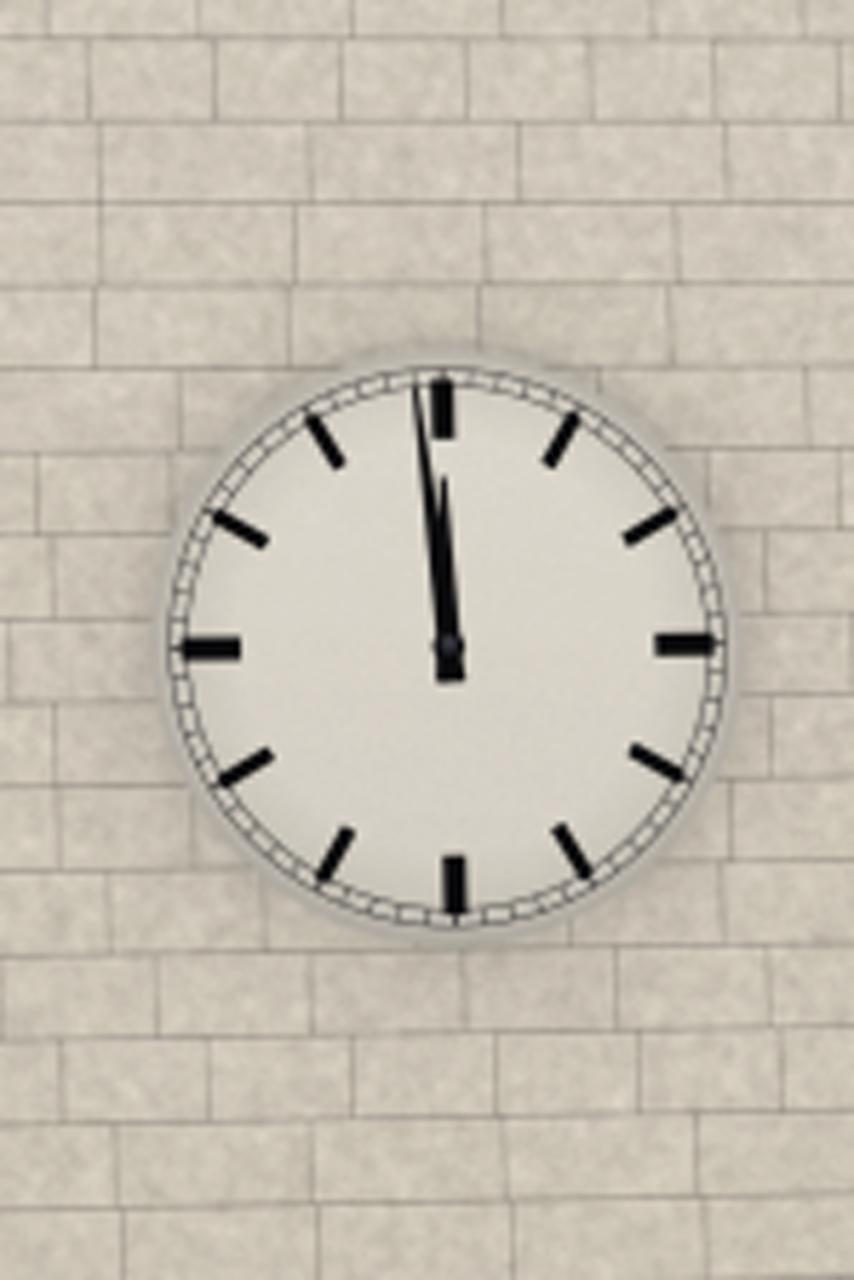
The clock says 11:59
